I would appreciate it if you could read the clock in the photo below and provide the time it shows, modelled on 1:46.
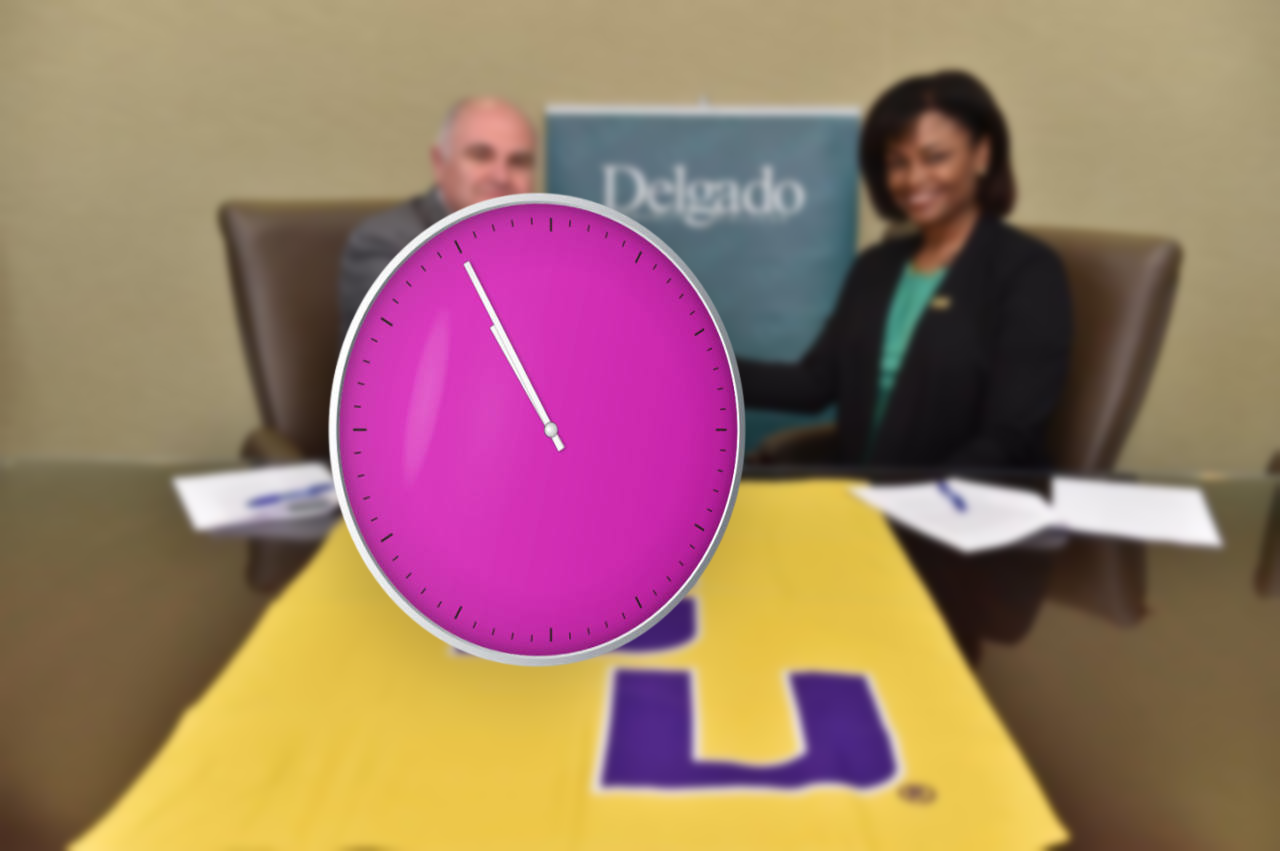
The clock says 10:55
